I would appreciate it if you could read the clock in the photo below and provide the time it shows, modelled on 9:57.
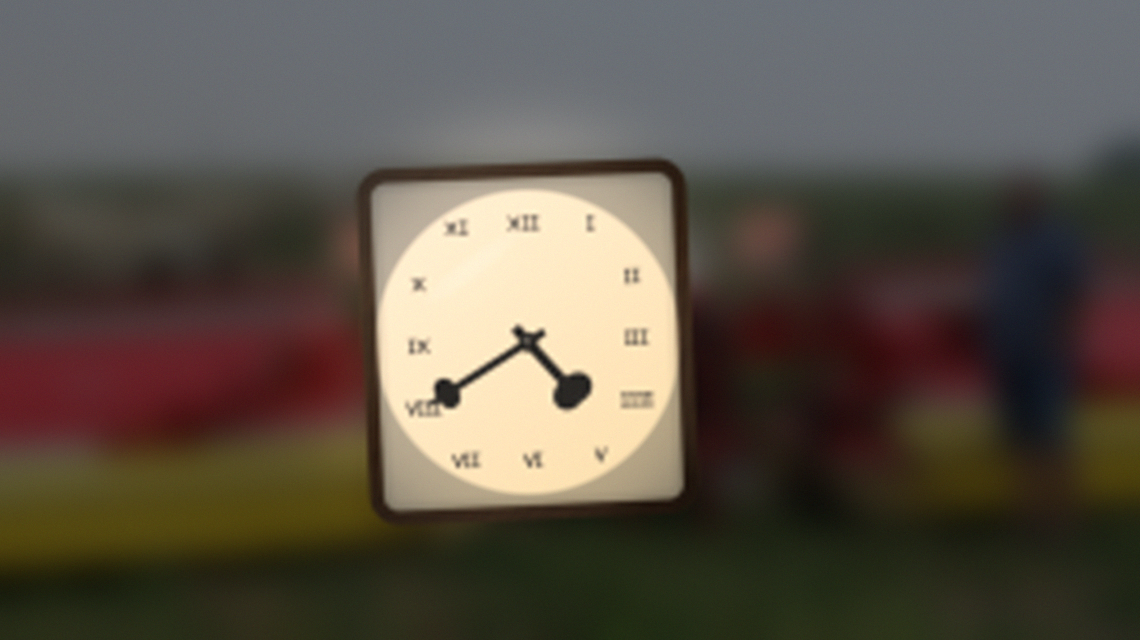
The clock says 4:40
